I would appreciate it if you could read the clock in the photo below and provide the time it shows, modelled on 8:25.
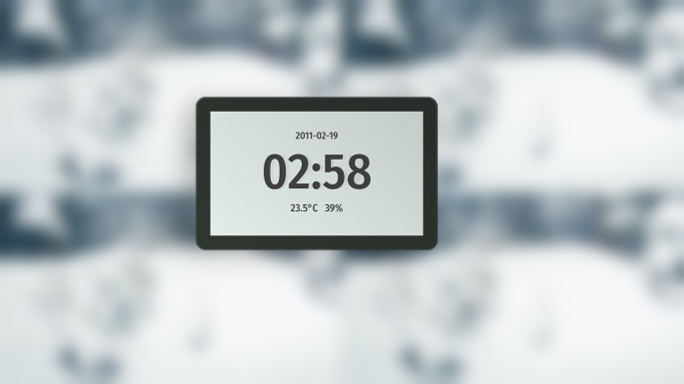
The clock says 2:58
